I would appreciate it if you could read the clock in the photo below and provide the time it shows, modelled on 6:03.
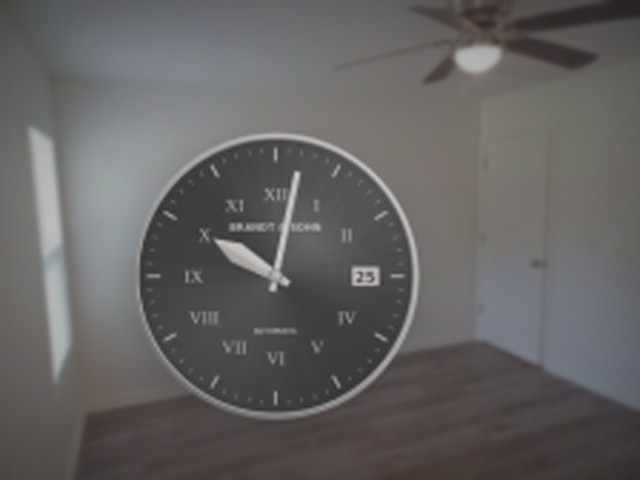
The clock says 10:02
